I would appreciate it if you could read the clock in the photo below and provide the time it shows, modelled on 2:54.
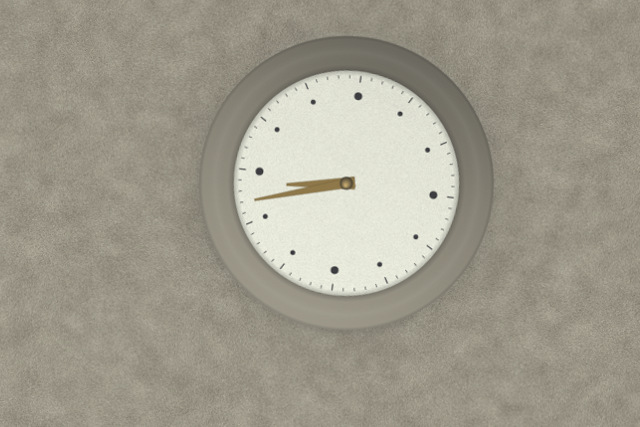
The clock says 8:42
